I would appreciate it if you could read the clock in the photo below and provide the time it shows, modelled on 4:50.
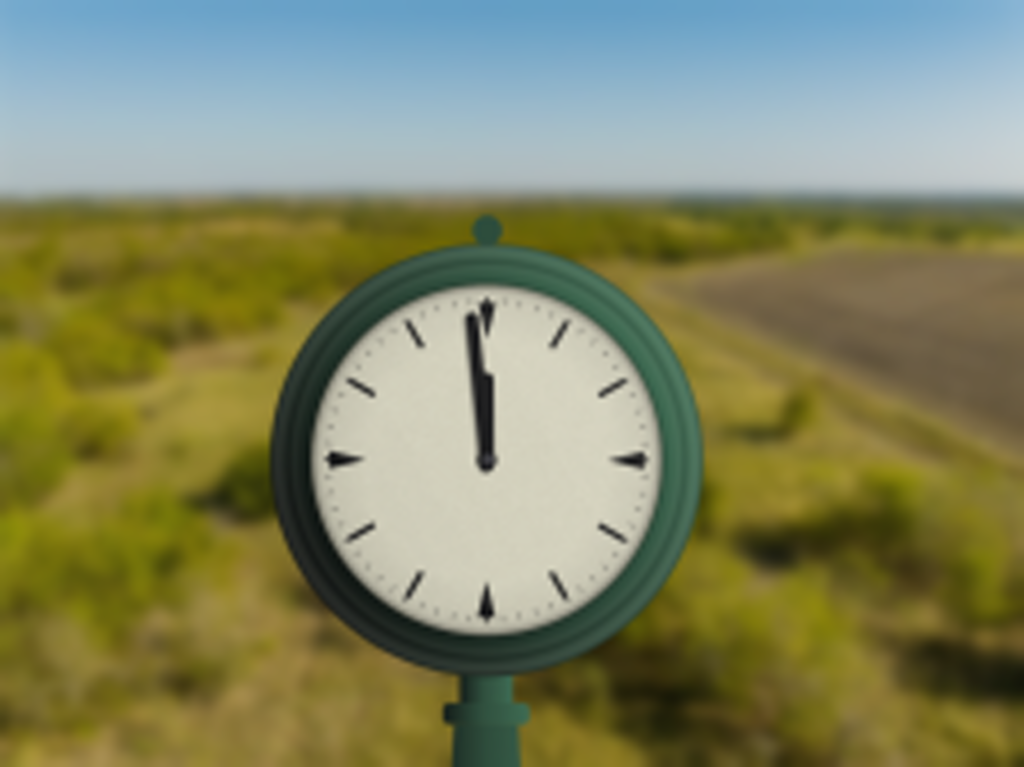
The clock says 11:59
